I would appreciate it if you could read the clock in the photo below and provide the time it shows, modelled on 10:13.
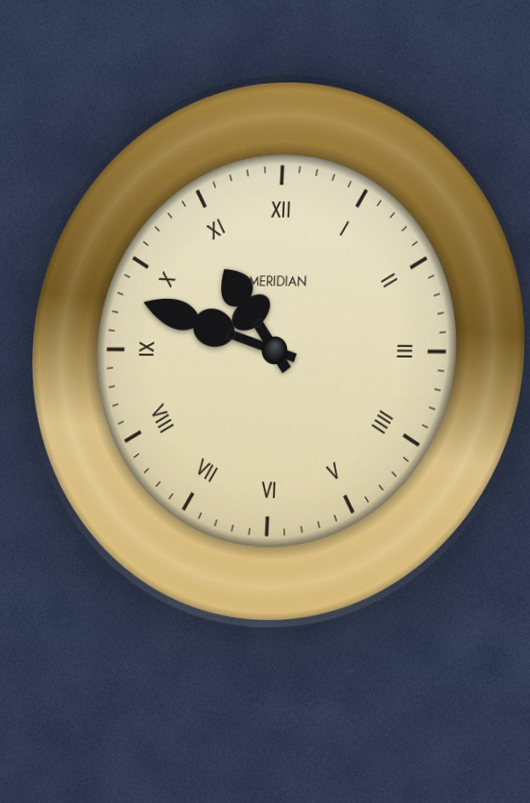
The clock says 10:48
